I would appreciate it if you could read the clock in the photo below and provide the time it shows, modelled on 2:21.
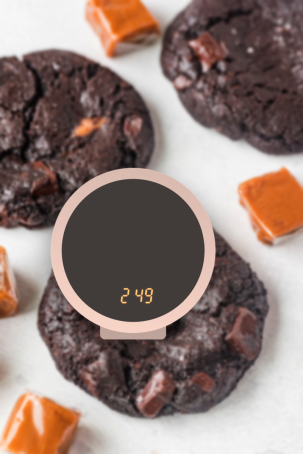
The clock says 2:49
